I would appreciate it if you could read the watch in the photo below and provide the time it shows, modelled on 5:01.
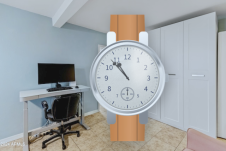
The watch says 10:53
